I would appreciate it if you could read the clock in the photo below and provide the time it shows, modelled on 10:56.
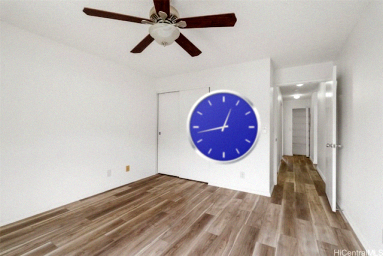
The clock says 12:43
